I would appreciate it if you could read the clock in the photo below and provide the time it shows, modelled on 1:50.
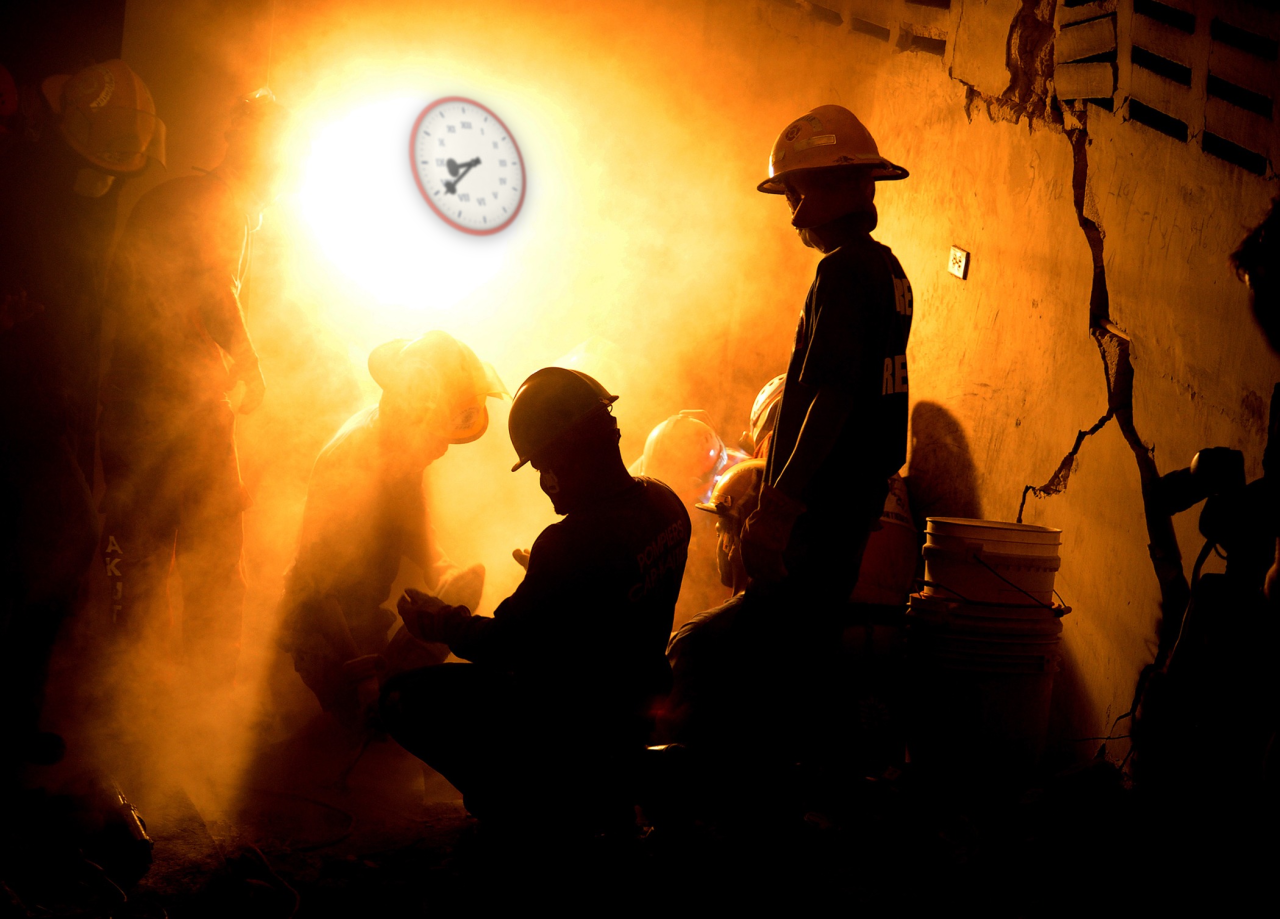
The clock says 8:39
